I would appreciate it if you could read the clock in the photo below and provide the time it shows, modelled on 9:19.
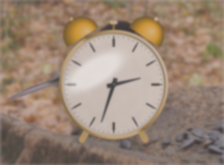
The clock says 2:33
